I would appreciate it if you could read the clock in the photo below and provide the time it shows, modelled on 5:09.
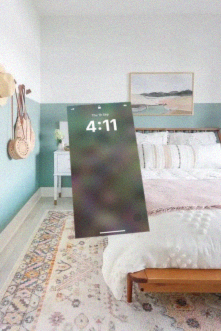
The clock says 4:11
